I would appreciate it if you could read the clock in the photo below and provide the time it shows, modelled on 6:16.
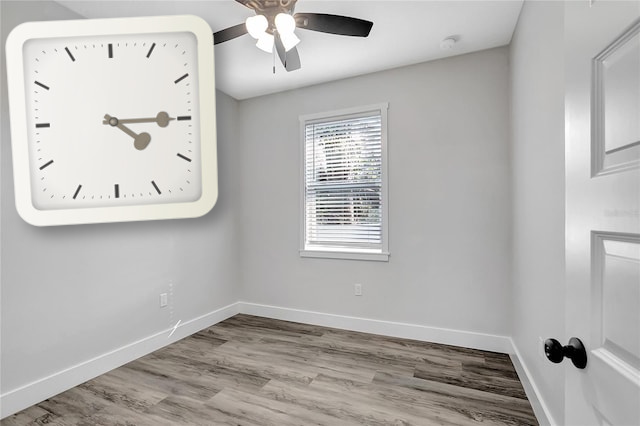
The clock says 4:15
